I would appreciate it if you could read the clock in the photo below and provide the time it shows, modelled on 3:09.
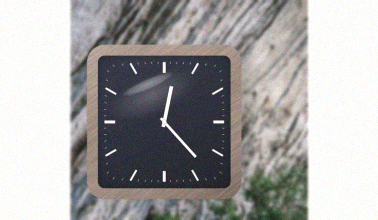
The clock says 12:23
